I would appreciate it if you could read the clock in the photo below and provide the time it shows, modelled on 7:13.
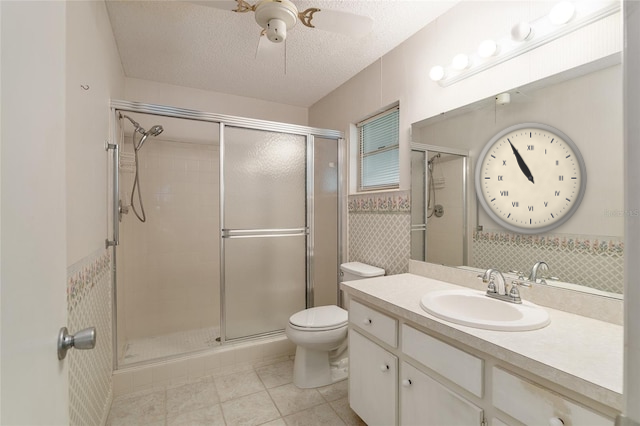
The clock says 10:55
